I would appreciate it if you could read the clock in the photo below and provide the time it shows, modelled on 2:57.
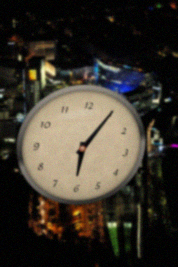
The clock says 6:05
